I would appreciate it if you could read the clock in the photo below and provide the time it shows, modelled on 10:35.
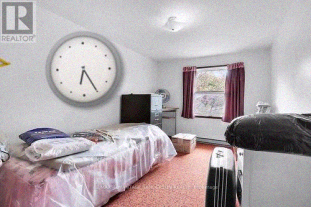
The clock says 6:25
